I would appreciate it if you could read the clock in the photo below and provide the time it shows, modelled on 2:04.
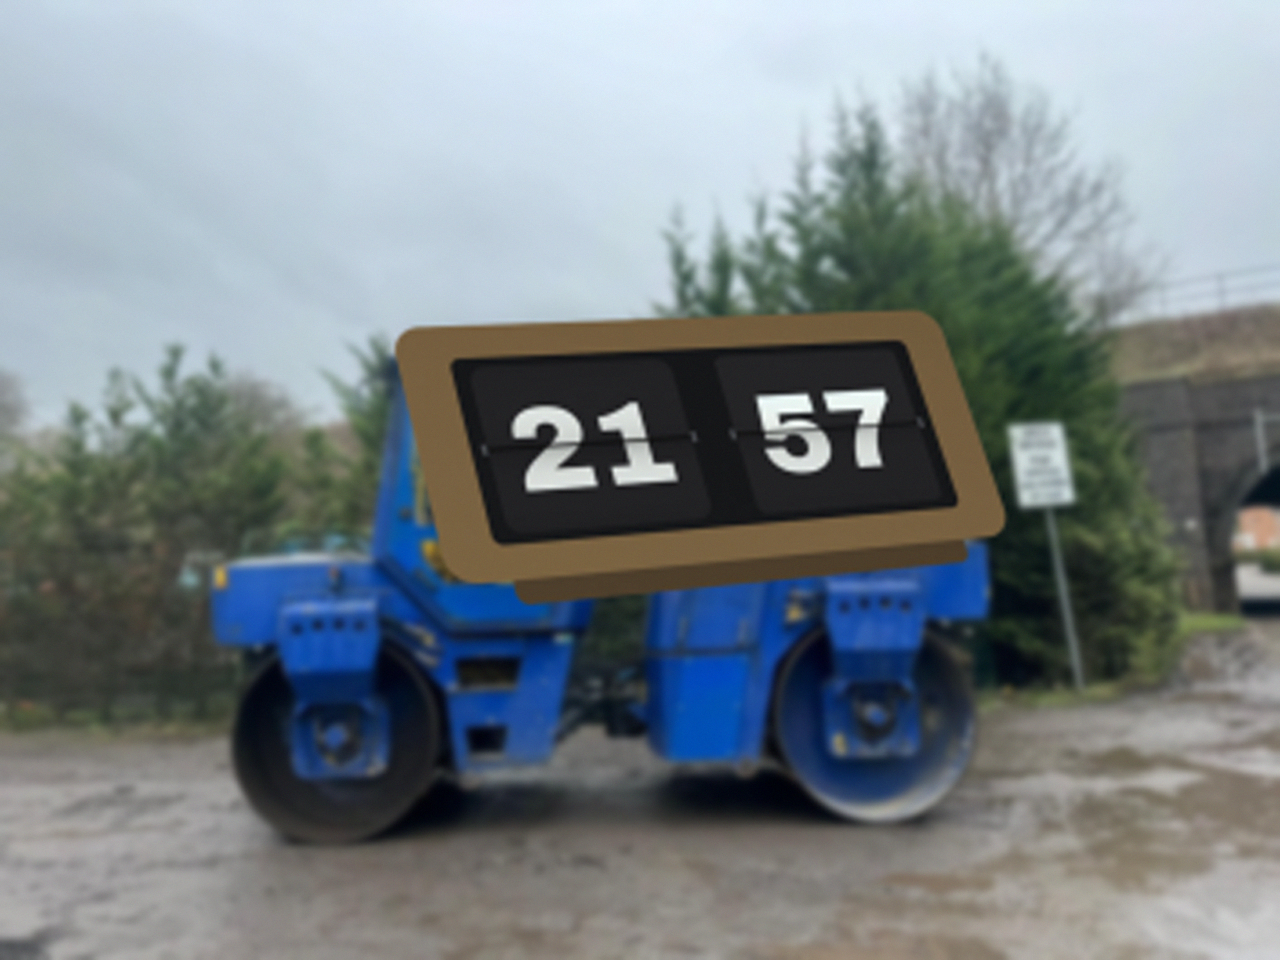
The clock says 21:57
